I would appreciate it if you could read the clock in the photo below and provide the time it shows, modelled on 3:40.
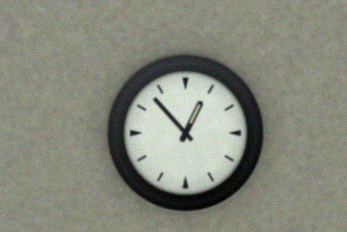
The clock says 12:53
